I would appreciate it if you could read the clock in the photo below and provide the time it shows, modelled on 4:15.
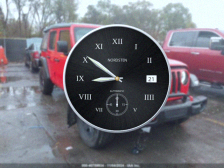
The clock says 8:51
